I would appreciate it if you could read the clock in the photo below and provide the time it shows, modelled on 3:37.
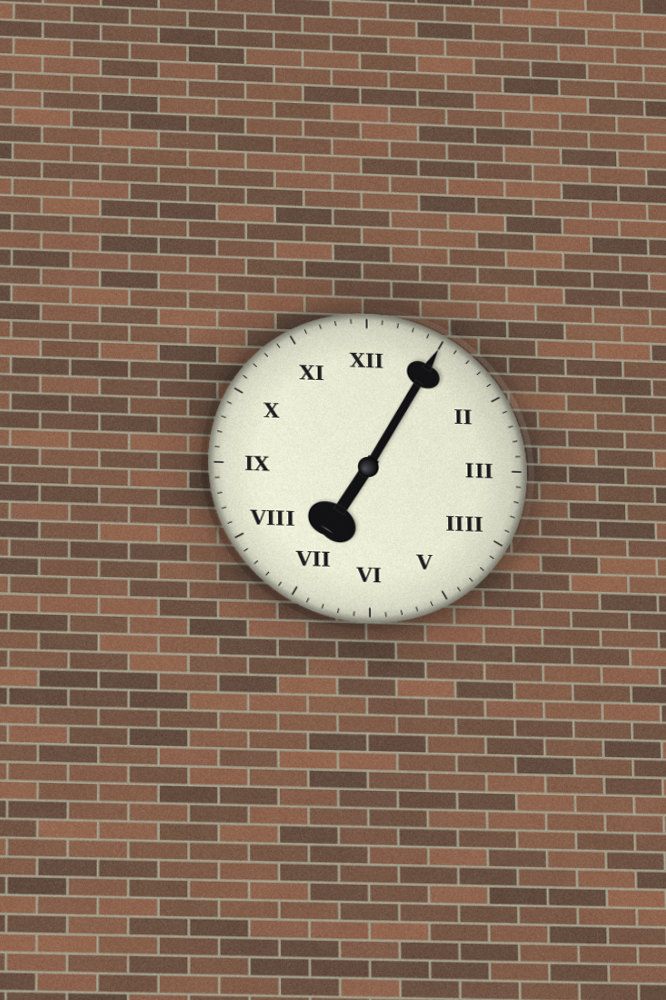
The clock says 7:05
